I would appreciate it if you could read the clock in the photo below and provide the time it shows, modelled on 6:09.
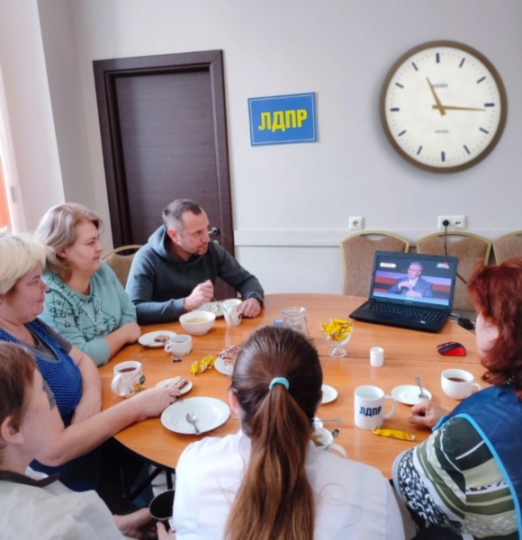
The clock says 11:16
